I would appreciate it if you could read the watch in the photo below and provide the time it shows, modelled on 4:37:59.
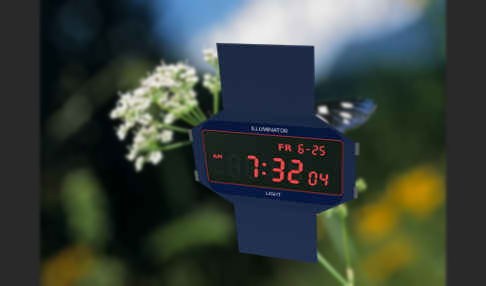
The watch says 7:32:04
